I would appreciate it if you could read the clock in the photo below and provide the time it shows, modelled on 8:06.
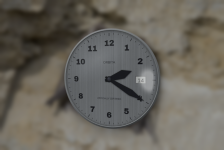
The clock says 2:20
